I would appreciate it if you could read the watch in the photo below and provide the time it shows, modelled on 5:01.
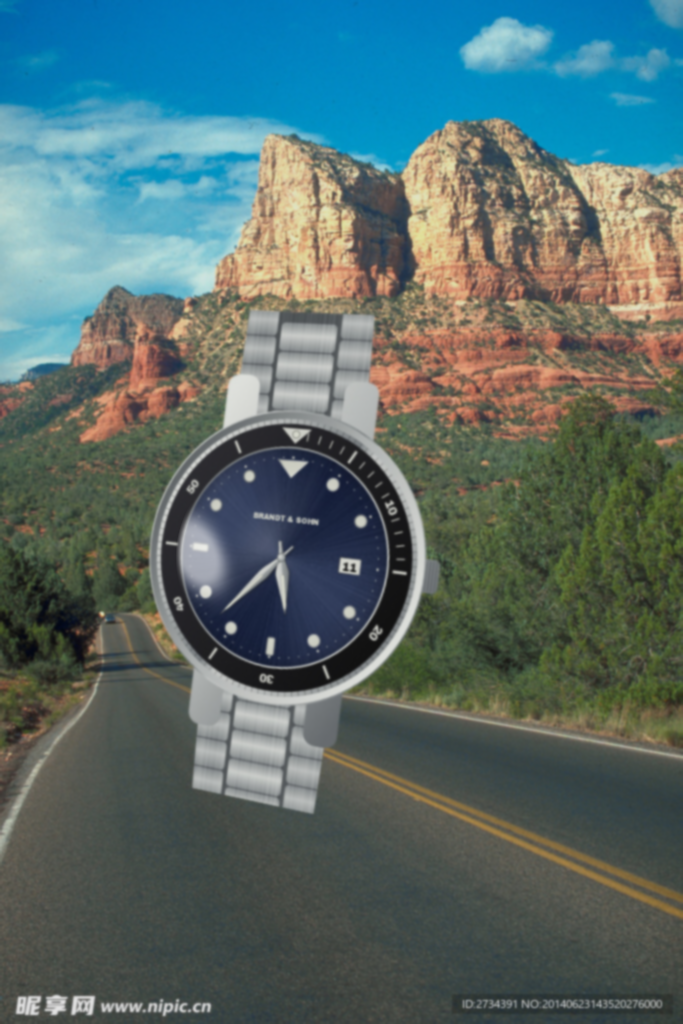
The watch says 5:37
